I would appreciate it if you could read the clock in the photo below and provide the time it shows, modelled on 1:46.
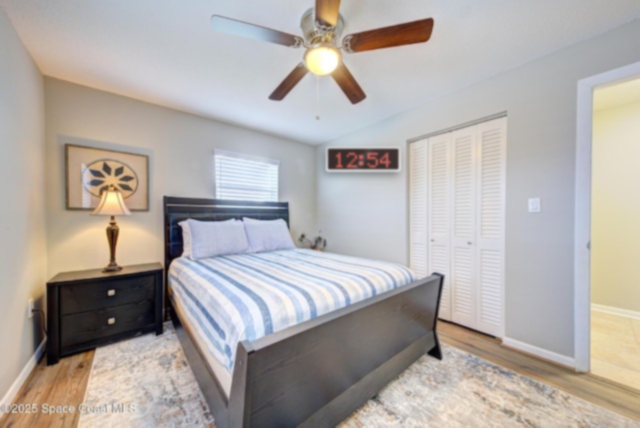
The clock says 12:54
